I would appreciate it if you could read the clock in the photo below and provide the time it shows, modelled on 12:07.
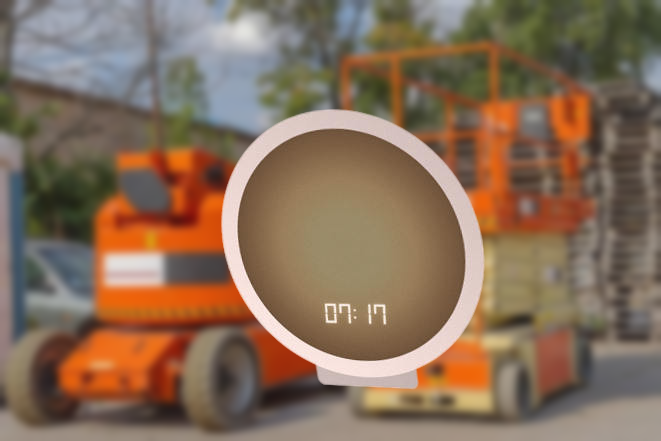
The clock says 7:17
